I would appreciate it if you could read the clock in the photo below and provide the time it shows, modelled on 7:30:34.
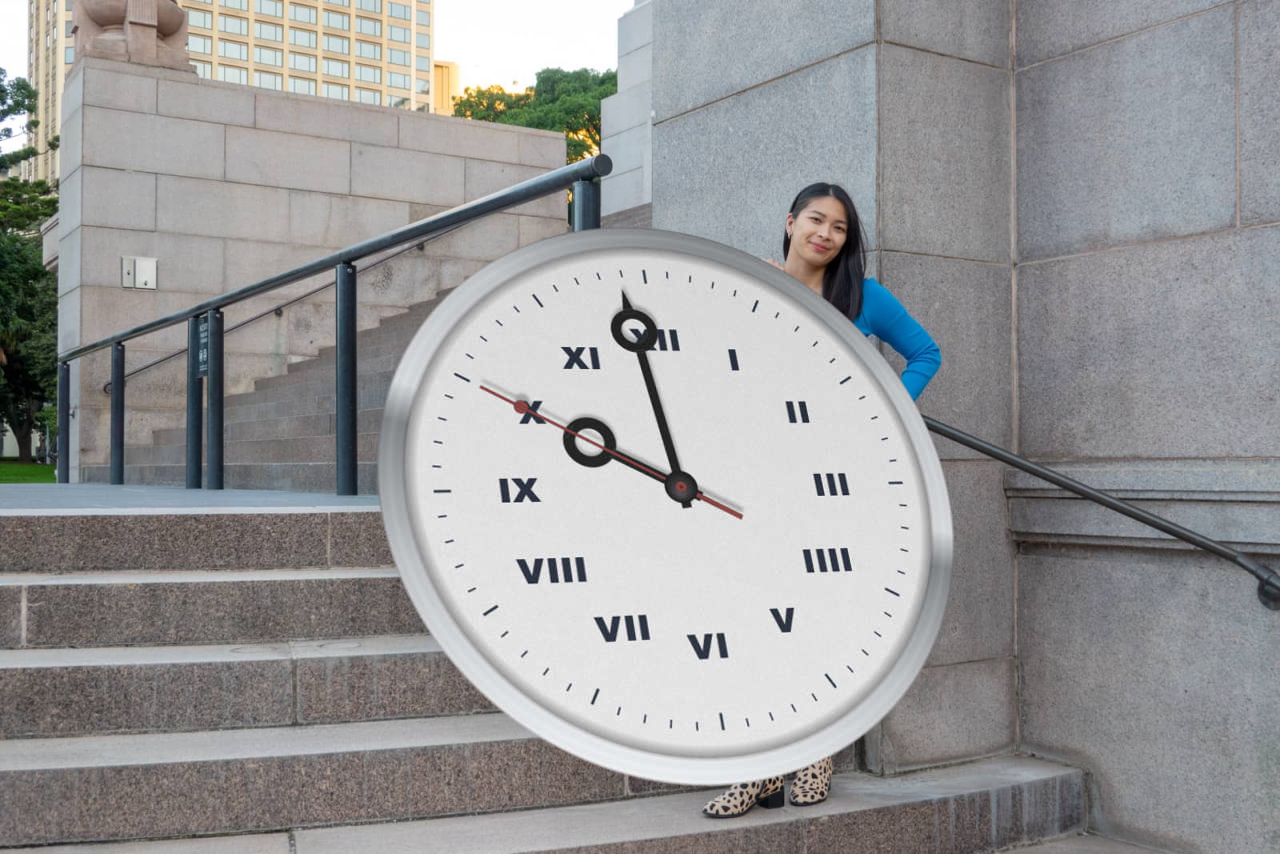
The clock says 9:58:50
